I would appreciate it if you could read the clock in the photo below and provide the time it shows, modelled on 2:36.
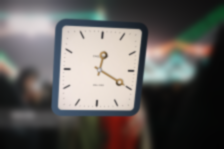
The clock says 12:20
